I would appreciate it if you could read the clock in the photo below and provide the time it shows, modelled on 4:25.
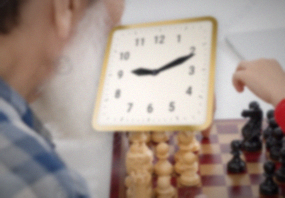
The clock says 9:11
